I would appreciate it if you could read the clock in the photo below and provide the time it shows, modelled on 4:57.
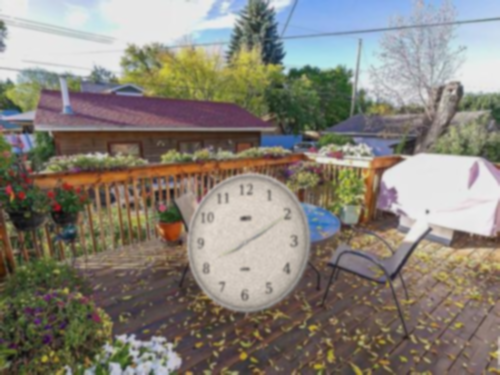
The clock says 8:10
